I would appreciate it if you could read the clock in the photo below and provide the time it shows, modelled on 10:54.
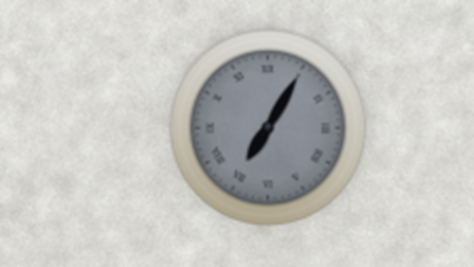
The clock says 7:05
